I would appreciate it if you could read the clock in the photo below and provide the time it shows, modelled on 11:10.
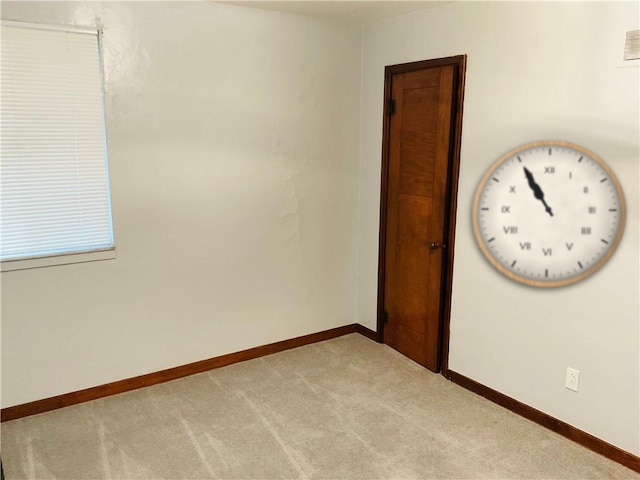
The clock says 10:55
